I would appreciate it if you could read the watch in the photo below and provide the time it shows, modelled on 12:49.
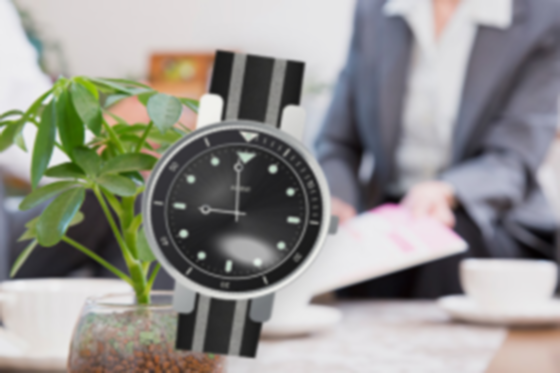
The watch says 8:59
